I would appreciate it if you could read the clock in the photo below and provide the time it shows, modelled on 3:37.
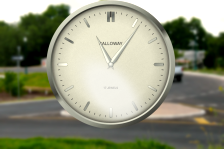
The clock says 11:06
